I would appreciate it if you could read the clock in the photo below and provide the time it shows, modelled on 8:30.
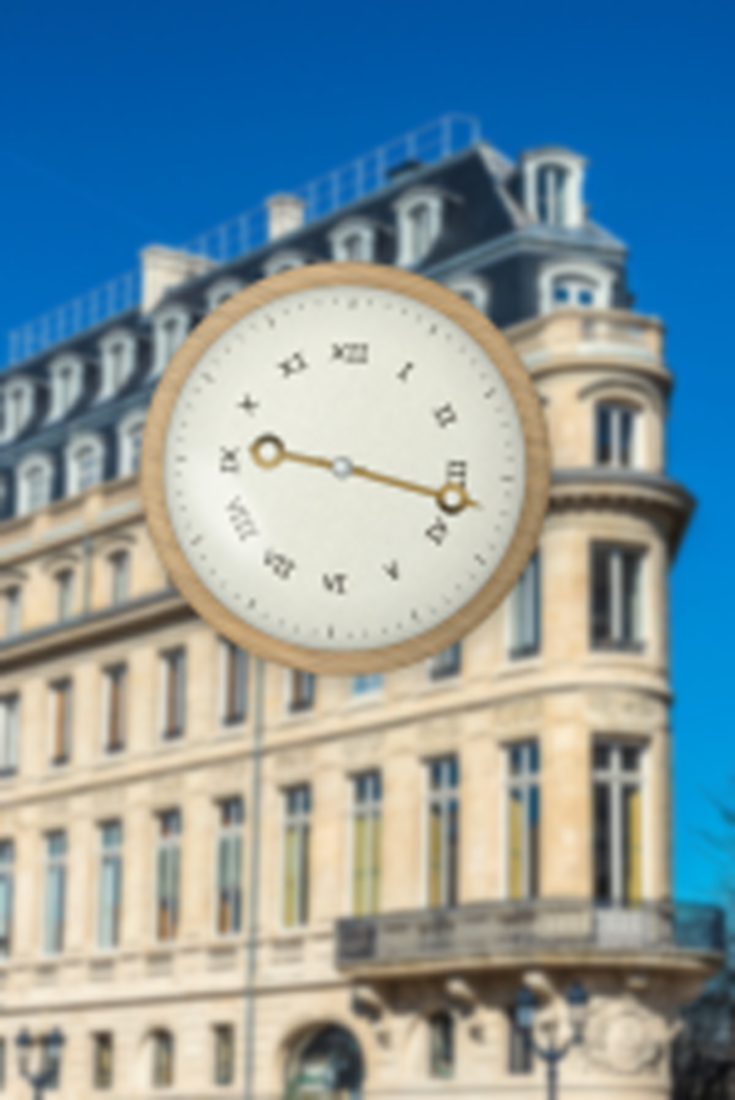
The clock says 9:17
